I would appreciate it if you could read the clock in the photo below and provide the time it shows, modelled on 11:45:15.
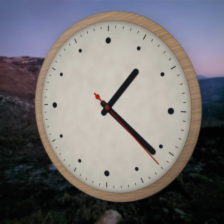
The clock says 1:21:22
